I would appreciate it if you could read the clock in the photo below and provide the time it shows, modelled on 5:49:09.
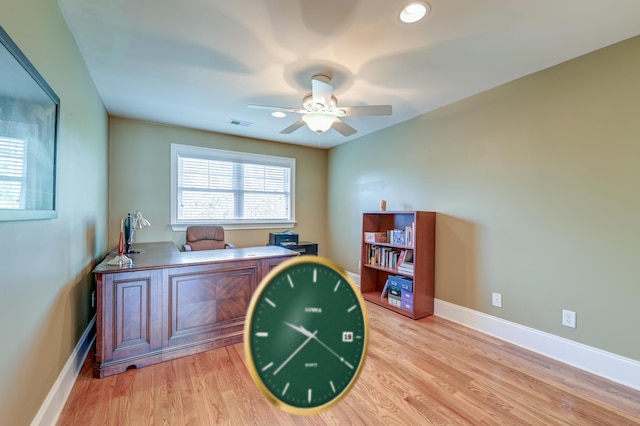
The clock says 9:38:20
